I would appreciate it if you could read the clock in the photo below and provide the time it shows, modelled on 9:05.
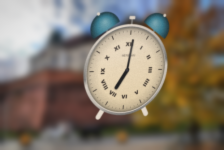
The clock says 7:01
